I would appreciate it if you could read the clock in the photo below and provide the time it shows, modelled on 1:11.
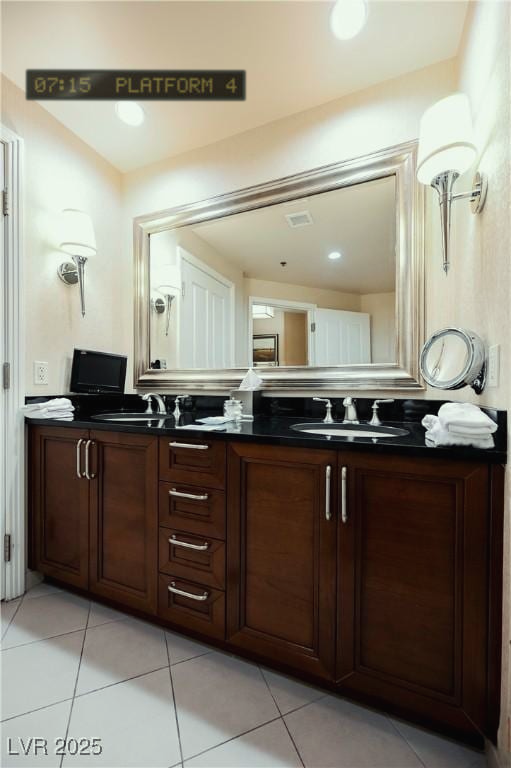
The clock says 7:15
